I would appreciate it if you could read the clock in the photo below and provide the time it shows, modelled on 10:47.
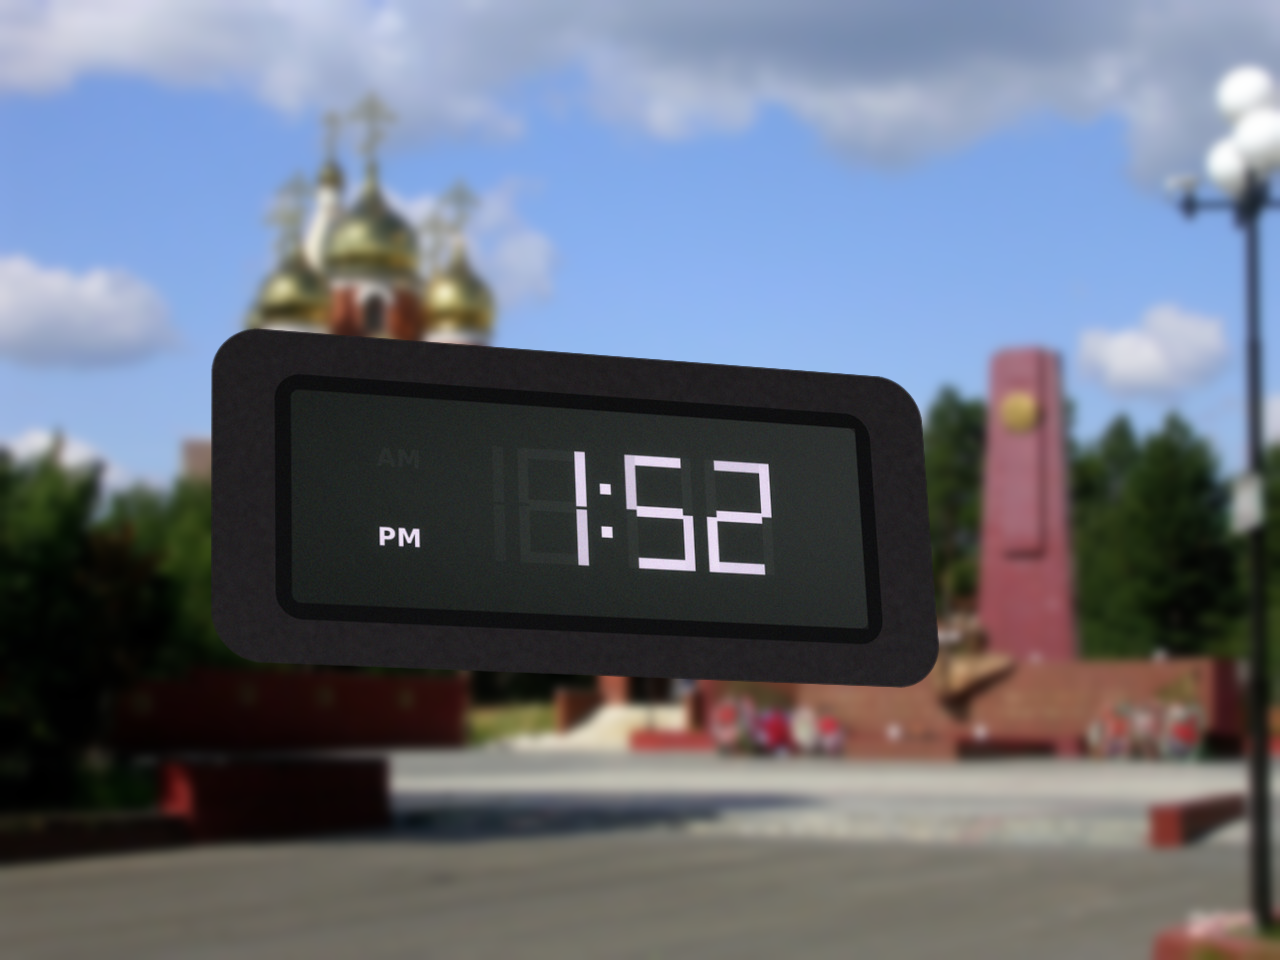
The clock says 1:52
